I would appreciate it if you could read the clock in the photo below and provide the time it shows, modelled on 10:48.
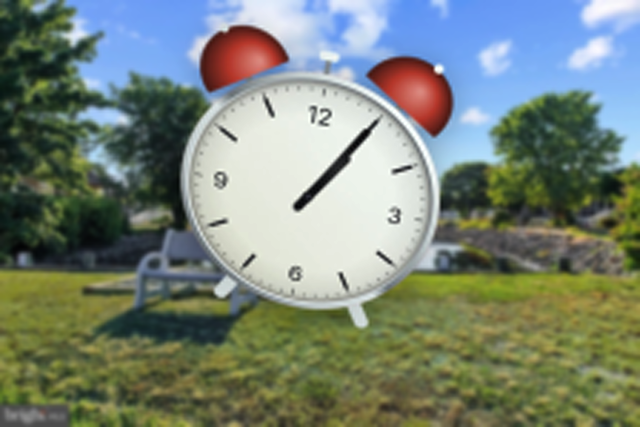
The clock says 1:05
